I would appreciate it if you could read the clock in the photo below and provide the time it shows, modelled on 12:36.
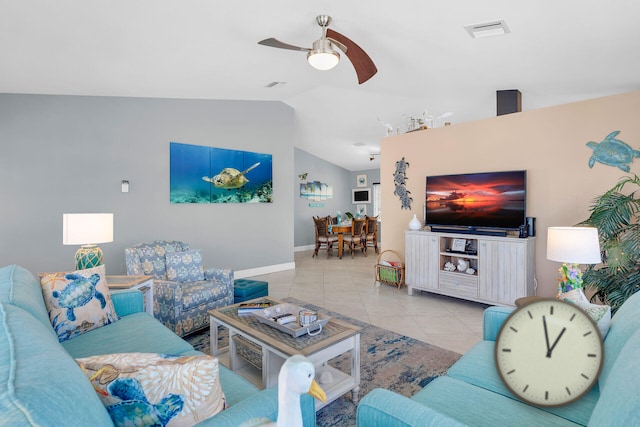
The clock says 12:58
